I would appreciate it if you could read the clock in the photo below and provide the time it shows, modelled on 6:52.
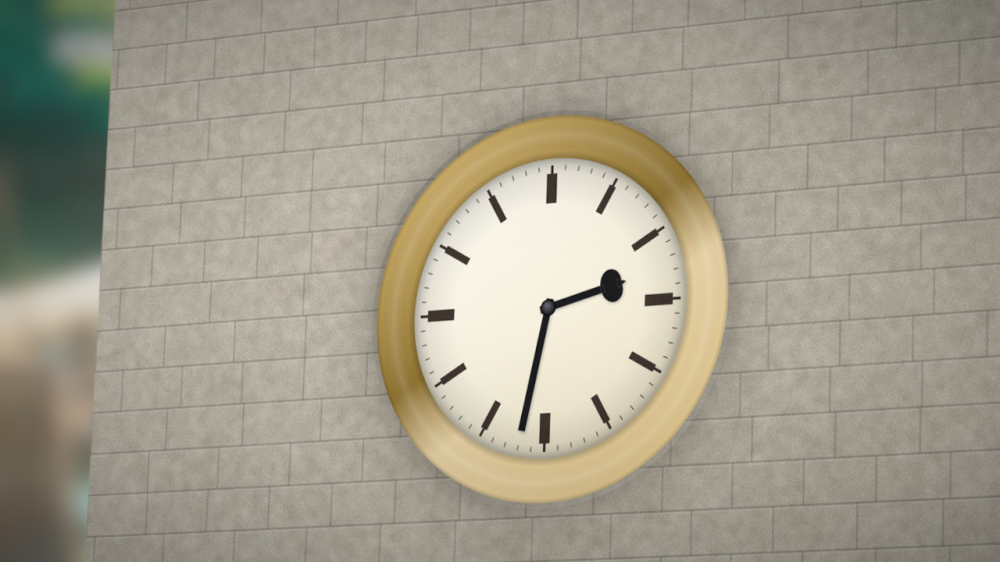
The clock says 2:32
